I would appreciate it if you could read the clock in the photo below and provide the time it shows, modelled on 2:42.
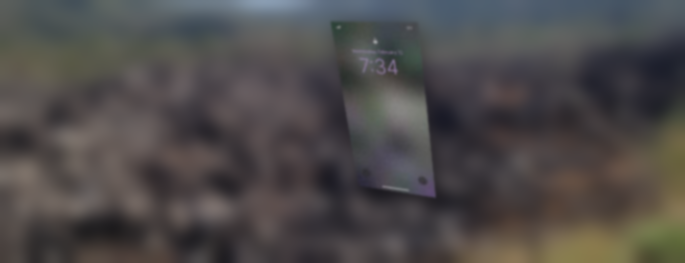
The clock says 7:34
